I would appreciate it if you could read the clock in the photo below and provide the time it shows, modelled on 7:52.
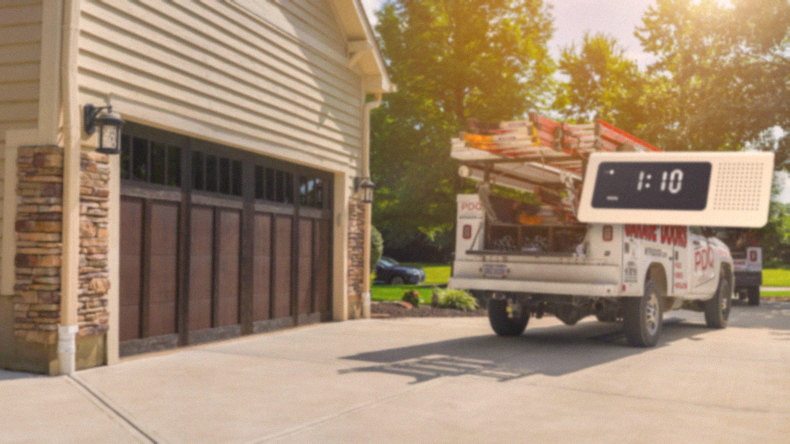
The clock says 1:10
